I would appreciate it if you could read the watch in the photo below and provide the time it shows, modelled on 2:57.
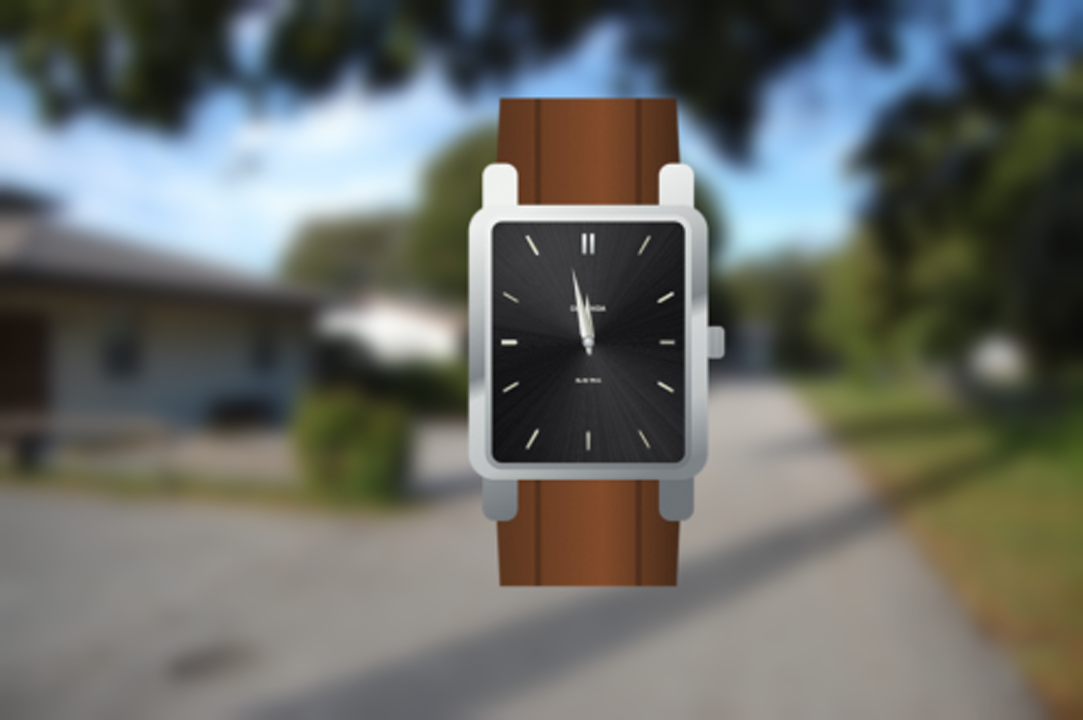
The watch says 11:58
